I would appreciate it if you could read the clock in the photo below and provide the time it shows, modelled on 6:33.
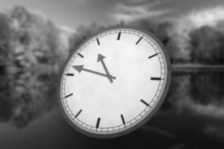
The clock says 10:47
